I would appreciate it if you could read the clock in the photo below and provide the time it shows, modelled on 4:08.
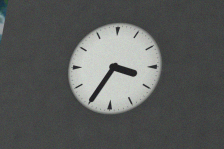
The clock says 3:35
